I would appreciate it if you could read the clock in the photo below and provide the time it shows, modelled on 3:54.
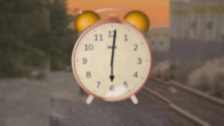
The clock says 6:01
